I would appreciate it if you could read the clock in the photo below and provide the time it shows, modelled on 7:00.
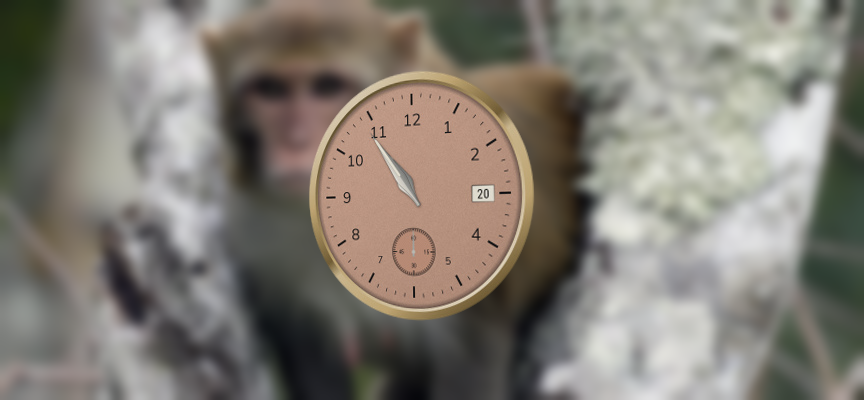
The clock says 10:54
